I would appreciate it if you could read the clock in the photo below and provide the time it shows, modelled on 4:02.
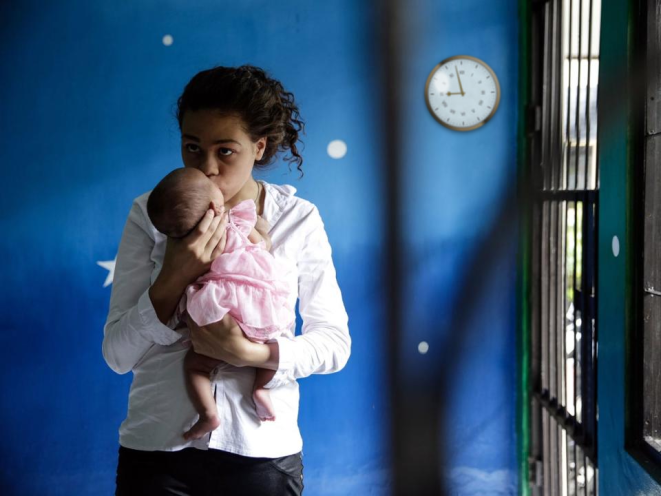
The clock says 8:58
